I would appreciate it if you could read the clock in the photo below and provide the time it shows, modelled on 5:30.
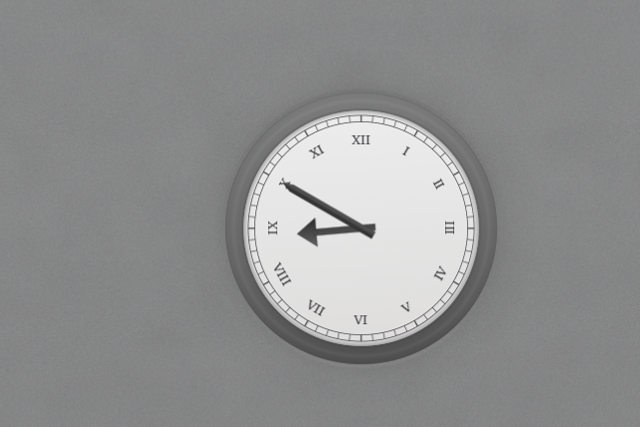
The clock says 8:50
